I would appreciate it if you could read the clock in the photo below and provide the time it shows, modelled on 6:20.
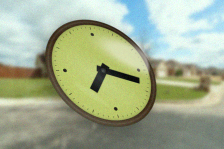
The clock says 7:18
